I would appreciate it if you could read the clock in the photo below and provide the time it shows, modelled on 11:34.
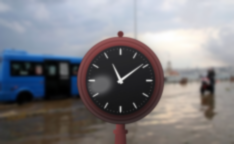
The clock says 11:09
